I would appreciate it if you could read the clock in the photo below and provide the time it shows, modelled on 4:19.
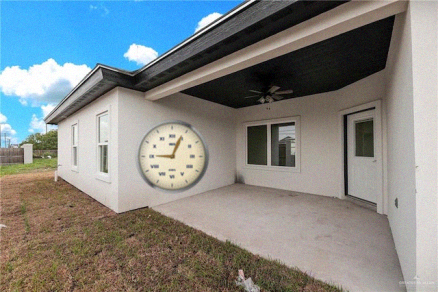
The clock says 9:04
